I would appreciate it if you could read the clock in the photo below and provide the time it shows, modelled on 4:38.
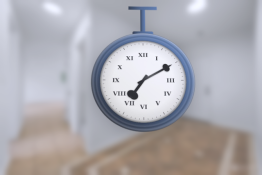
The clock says 7:10
